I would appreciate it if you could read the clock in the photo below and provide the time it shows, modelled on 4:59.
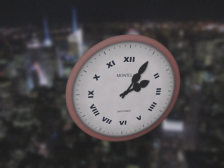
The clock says 2:05
